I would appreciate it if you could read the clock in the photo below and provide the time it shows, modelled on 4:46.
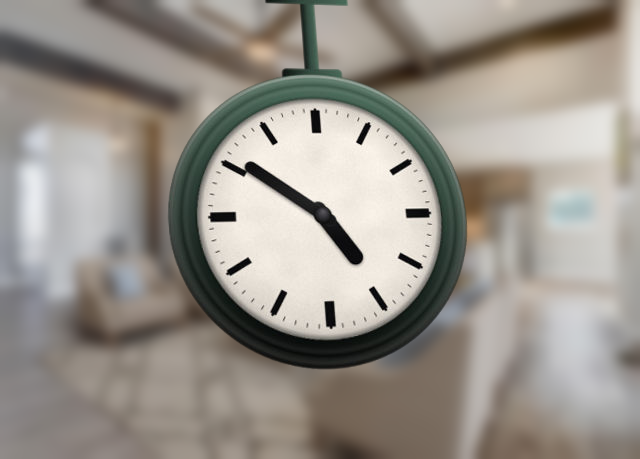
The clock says 4:51
